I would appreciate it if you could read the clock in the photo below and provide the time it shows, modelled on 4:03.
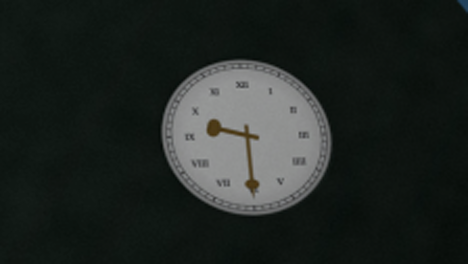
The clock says 9:30
